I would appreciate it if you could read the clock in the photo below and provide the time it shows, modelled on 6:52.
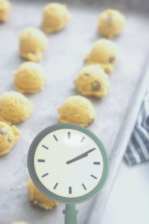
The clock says 2:10
